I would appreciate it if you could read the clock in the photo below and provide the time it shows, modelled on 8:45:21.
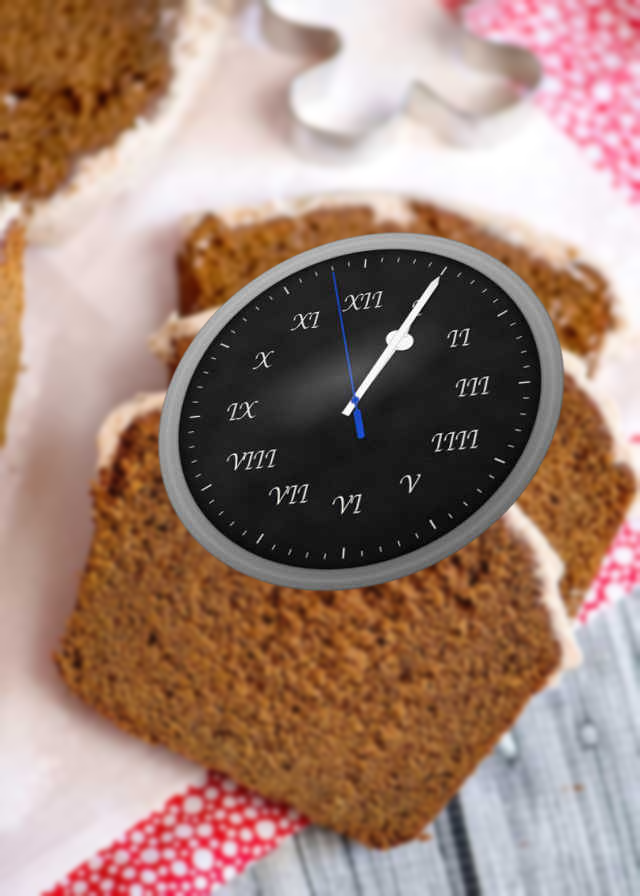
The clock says 1:04:58
